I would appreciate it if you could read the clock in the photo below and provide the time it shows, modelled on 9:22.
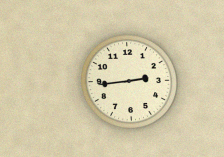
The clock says 2:44
